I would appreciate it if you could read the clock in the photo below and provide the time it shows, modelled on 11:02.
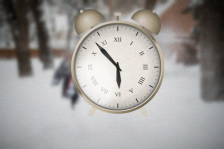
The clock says 5:53
